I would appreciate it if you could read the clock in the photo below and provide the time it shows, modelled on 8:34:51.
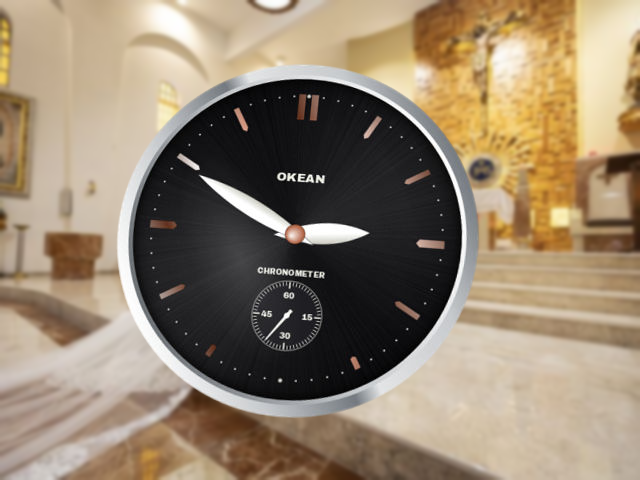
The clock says 2:49:36
